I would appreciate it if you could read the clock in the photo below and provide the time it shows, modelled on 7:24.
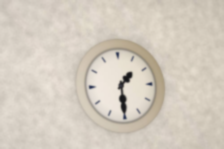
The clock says 1:30
